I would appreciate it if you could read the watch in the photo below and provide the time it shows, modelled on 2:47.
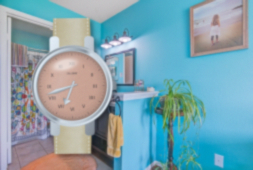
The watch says 6:42
